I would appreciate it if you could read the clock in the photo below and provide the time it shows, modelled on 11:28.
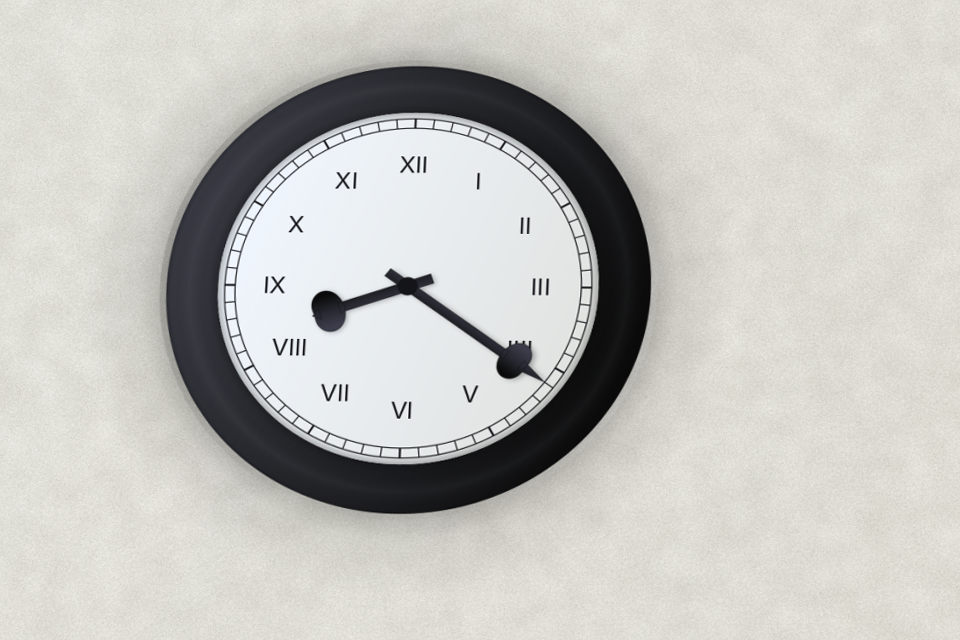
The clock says 8:21
